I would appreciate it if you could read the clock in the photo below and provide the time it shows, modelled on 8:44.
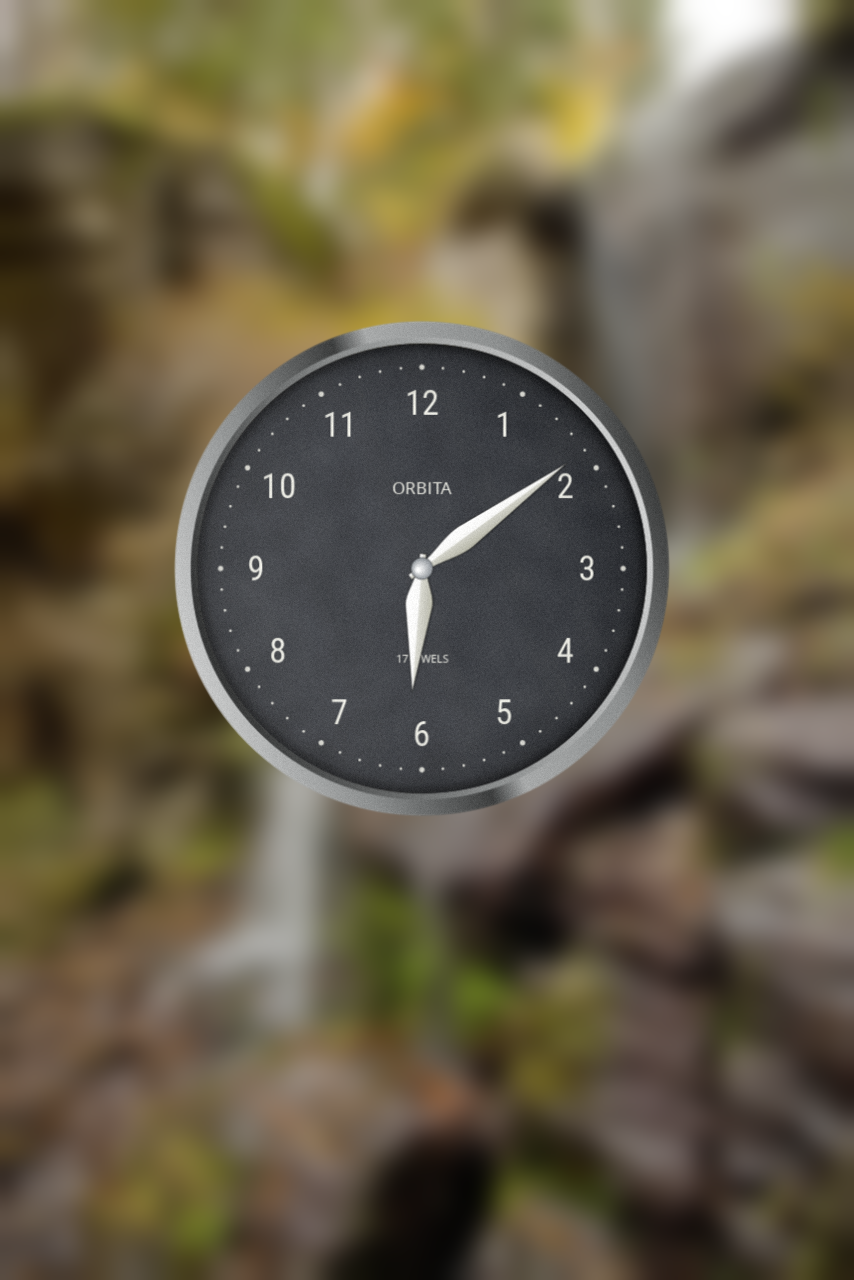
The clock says 6:09
